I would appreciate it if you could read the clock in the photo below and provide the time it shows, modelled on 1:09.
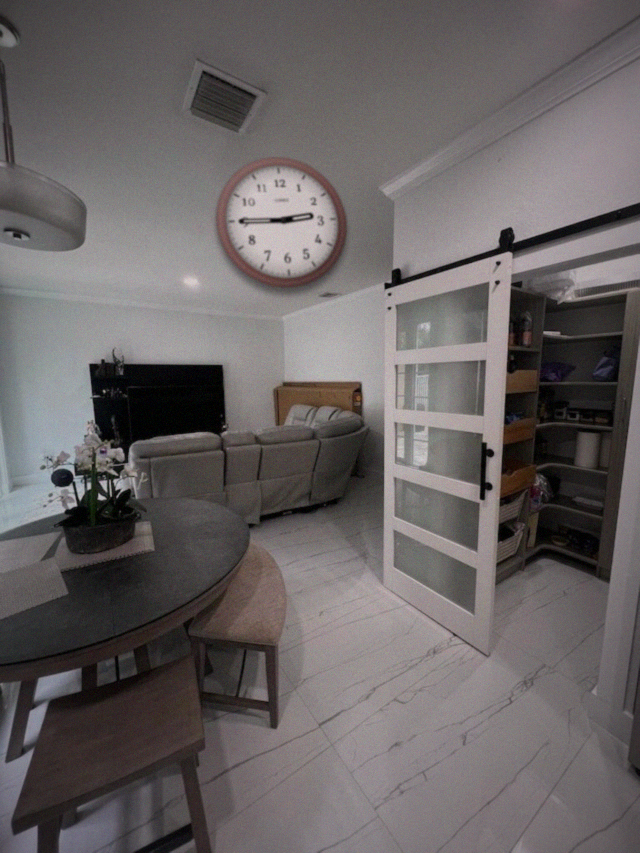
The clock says 2:45
